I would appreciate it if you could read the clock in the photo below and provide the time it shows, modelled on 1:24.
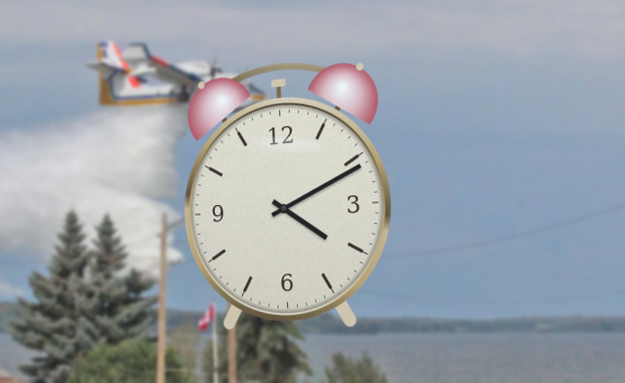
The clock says 4:11
